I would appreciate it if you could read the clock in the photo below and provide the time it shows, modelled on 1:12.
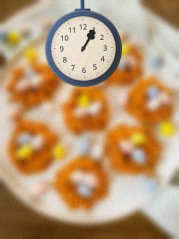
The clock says 1:05
